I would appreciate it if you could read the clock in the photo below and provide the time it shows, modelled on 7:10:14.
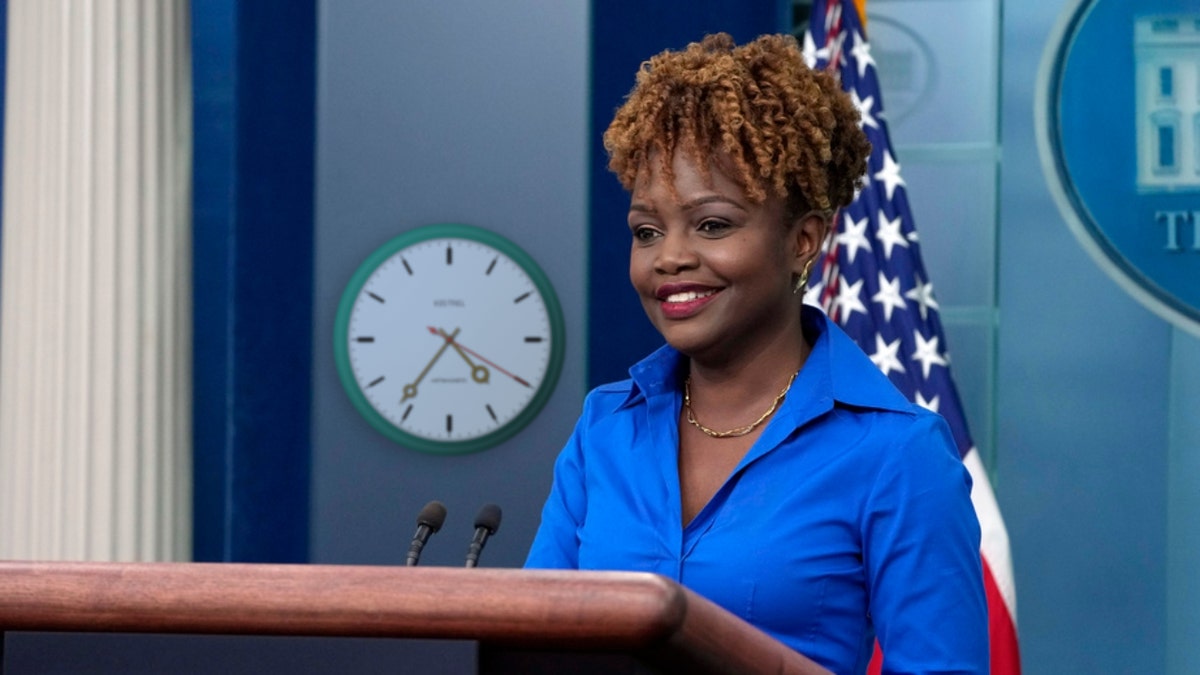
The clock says 4:36:20
